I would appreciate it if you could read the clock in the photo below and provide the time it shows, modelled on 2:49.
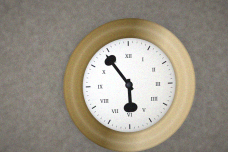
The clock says 5:54
